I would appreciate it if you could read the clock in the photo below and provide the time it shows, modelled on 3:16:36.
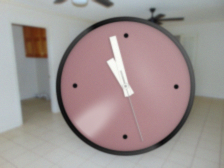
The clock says 10:57:27
